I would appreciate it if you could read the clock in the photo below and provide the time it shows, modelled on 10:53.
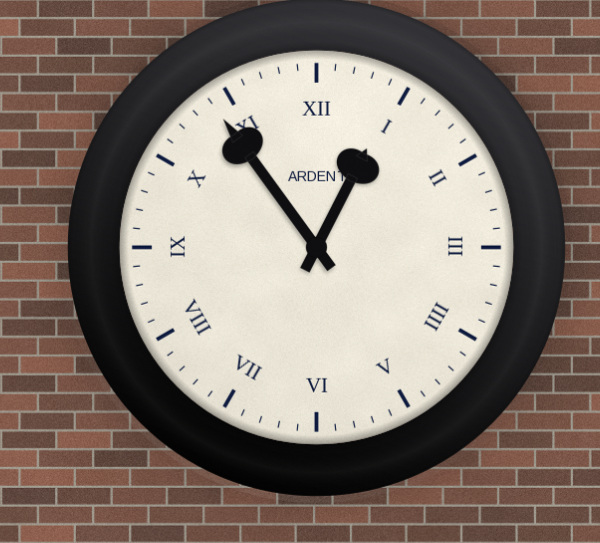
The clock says 12:54
